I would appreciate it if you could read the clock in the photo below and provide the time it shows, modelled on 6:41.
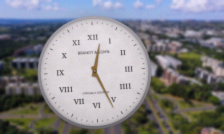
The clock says 12:26
